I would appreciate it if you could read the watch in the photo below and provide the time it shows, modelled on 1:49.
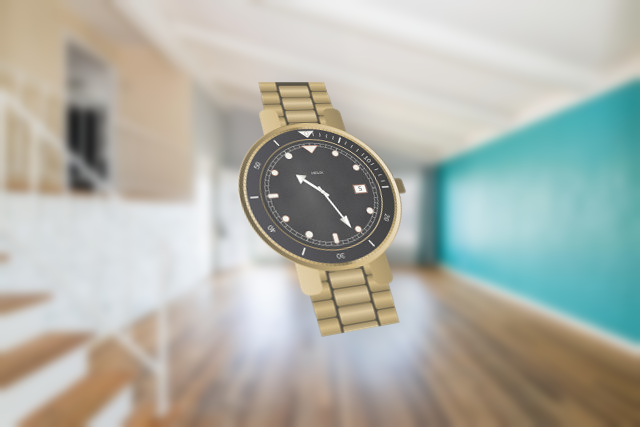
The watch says 10:26
